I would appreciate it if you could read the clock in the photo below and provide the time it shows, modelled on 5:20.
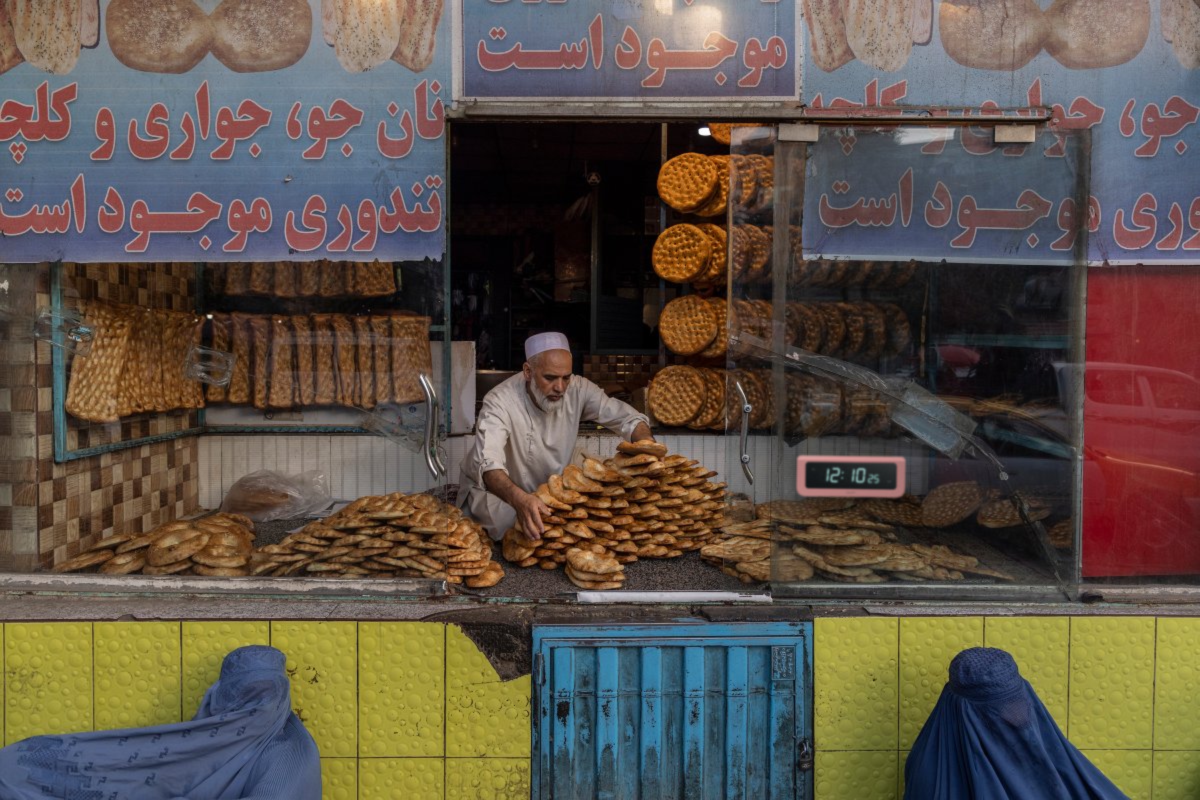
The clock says 12:10
